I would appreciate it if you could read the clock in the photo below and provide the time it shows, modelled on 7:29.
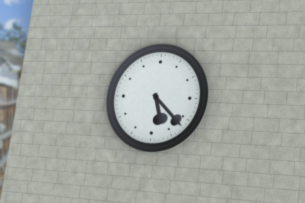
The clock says 5:22
